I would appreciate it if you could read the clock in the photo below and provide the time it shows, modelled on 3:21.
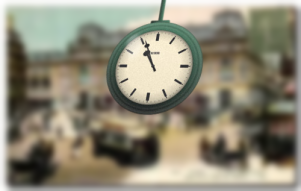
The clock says 10:56
